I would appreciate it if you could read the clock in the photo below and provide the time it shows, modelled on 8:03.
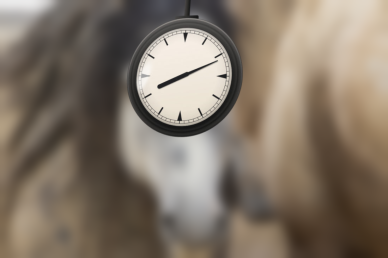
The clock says 8:11
